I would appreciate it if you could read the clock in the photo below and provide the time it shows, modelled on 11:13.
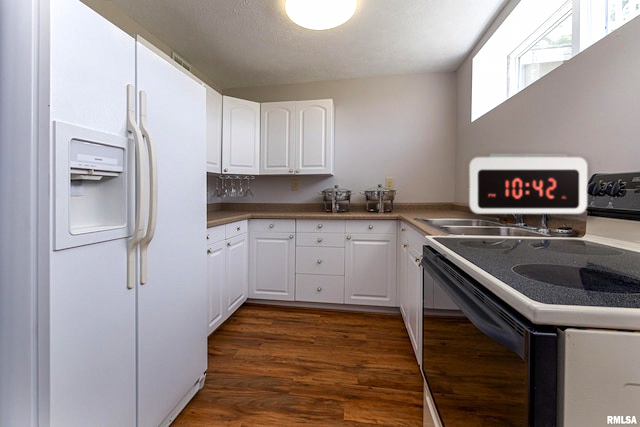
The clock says 10:42
